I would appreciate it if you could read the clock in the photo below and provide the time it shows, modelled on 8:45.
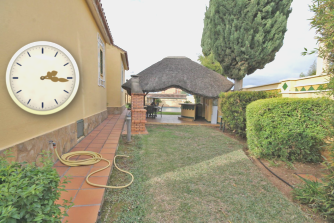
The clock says 2:16
